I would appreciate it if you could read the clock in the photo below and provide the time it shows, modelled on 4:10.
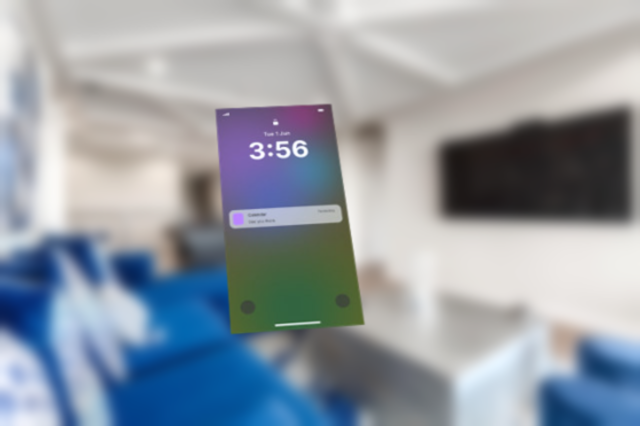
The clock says 3:56
